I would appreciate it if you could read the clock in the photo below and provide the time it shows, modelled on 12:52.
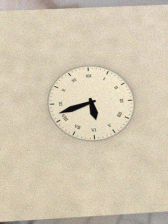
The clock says 5:42
